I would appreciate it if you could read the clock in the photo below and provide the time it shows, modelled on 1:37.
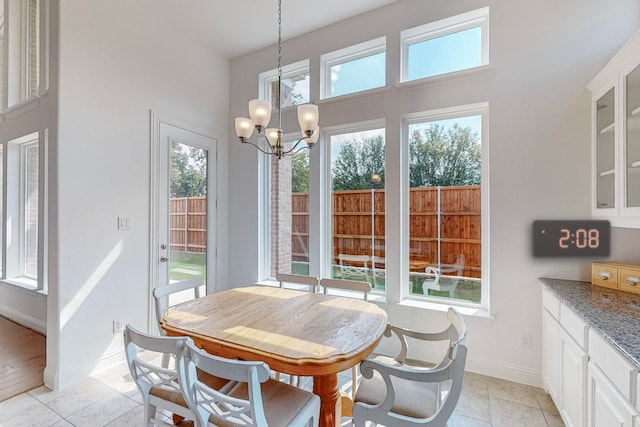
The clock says 2:08
